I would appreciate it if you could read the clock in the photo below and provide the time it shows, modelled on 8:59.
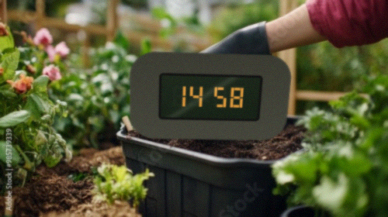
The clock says 14:58
